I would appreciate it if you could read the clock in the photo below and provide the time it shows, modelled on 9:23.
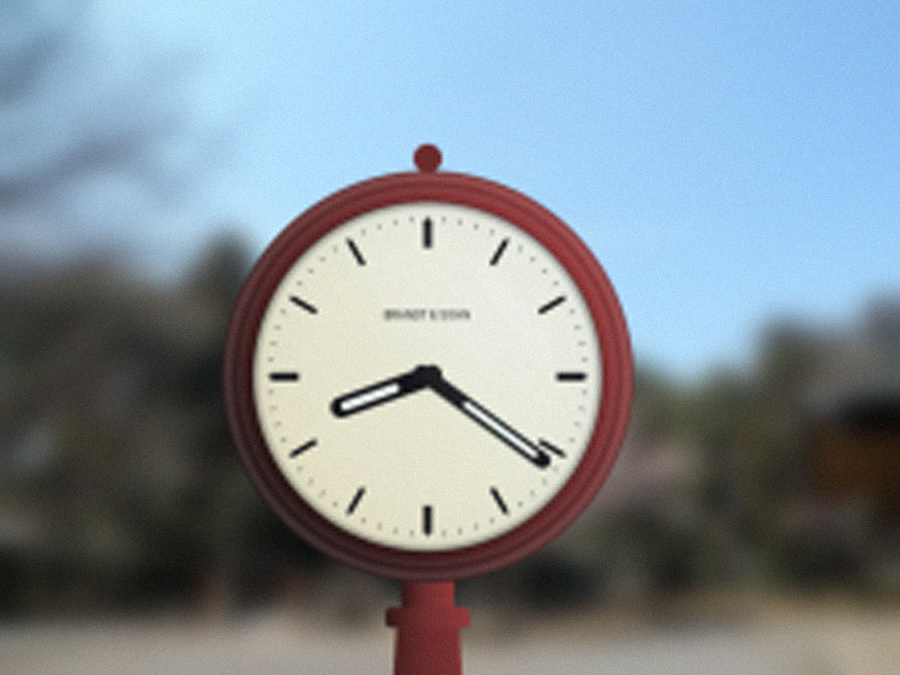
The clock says 8:21
